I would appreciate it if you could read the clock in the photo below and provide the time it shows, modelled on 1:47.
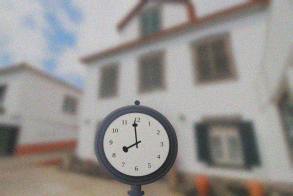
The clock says 7:59
